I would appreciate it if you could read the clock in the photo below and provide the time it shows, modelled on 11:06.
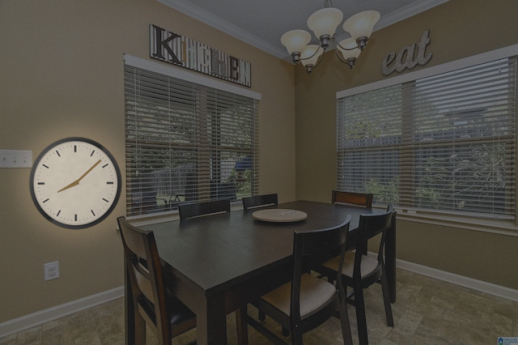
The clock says 8:08
